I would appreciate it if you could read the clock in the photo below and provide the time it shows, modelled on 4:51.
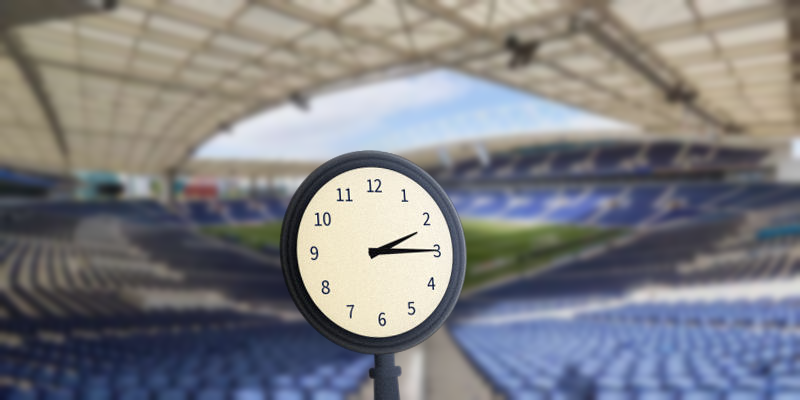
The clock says 2:15
